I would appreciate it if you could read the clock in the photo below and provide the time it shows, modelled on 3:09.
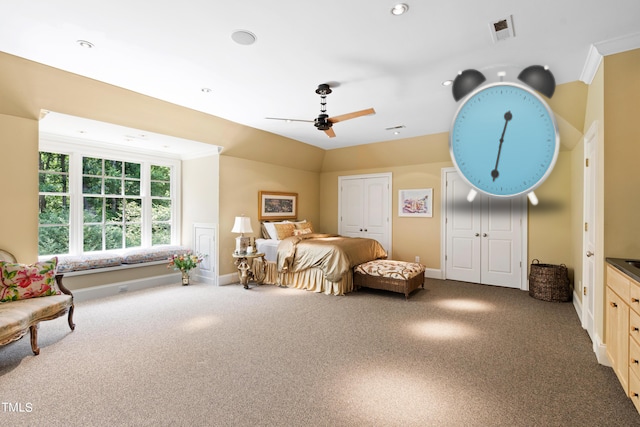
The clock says 12:32
